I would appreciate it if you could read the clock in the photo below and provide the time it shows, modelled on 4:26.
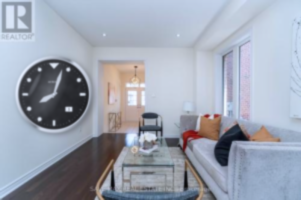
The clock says 8:03
